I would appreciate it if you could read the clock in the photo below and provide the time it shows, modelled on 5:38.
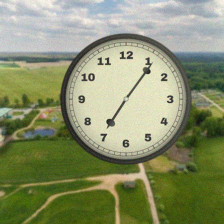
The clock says 7:06
